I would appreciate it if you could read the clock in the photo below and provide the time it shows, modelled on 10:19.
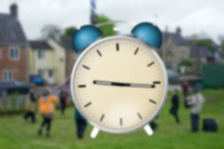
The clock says 9:16
